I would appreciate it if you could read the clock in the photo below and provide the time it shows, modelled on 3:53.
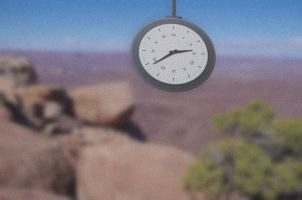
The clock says 2:39
